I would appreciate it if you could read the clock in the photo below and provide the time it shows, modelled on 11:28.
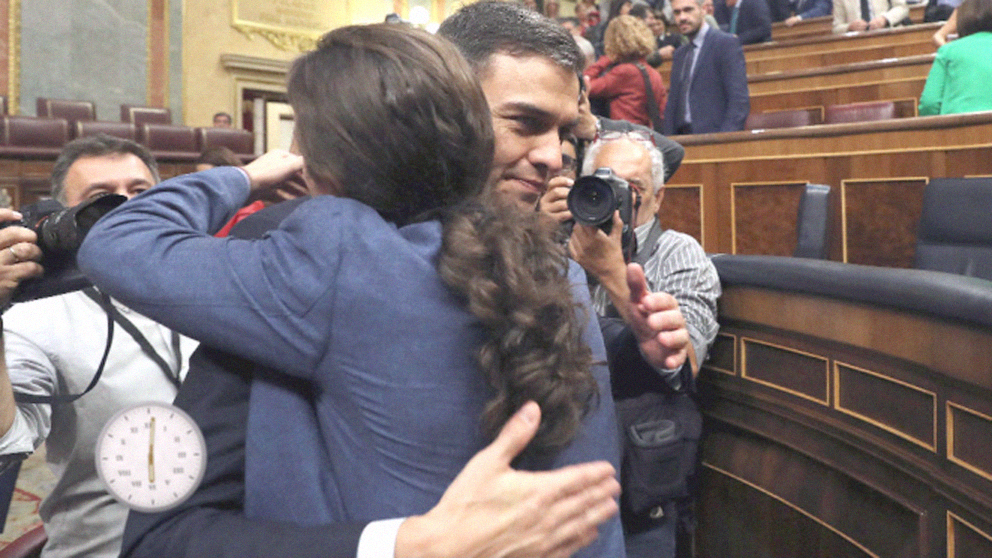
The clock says 6:01
